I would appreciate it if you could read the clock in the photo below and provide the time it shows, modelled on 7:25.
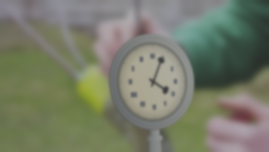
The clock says 4:04
